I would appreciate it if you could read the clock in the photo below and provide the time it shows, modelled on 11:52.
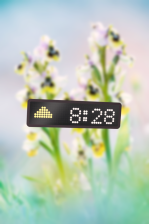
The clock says 8:28
